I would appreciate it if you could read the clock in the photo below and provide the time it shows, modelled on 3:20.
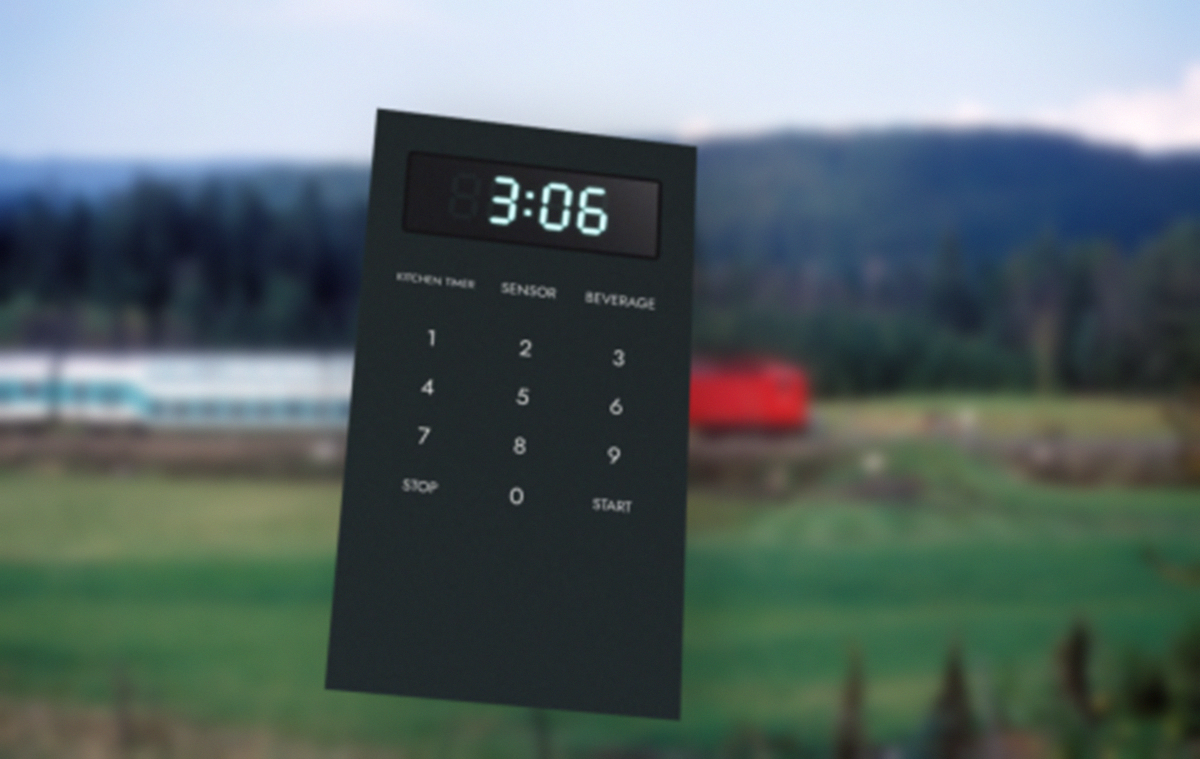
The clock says 3:06
